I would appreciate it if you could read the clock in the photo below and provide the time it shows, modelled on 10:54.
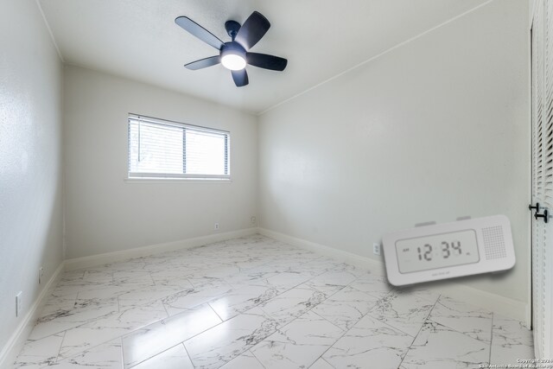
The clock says 12:34
